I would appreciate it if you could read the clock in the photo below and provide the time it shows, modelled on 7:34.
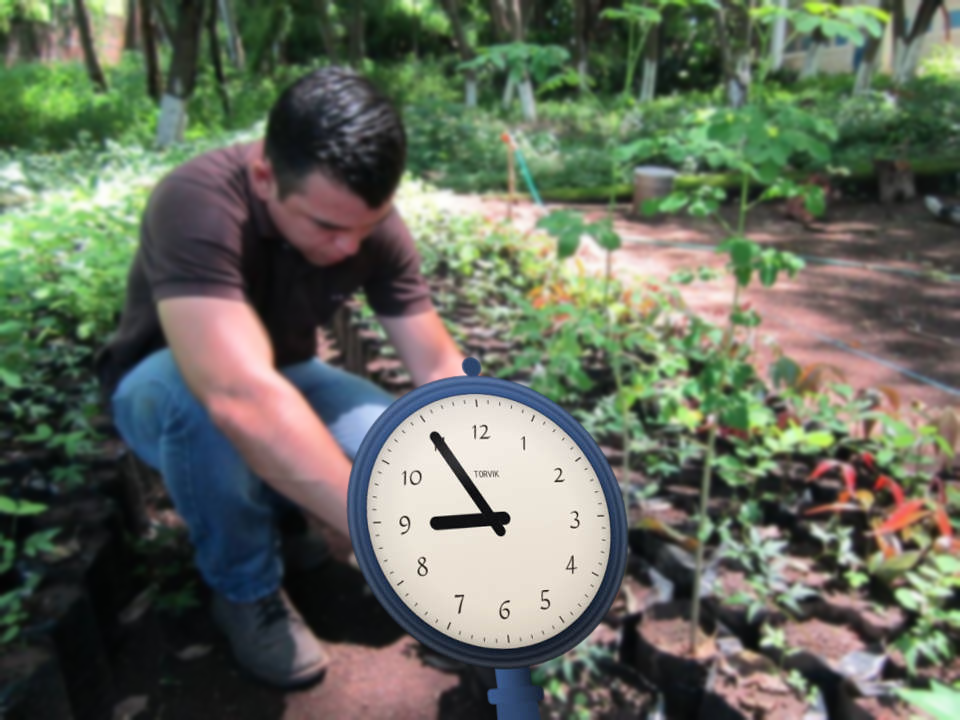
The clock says 8:55
